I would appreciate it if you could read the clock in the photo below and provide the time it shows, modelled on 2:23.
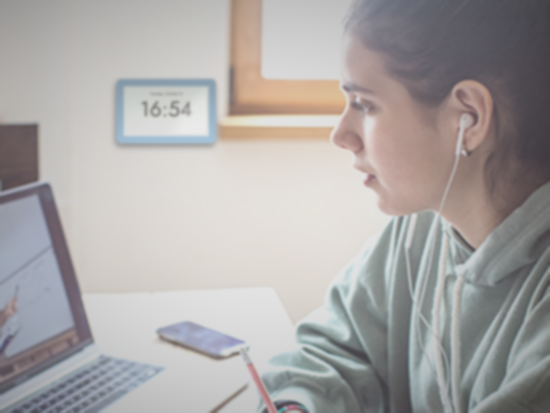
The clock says 16:54
